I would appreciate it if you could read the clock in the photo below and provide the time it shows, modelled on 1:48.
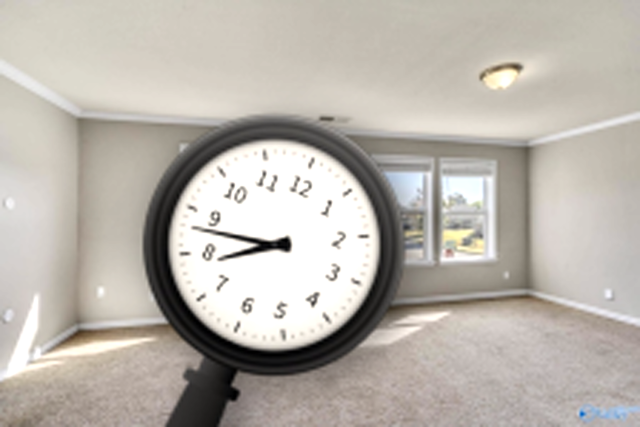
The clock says 7:43
